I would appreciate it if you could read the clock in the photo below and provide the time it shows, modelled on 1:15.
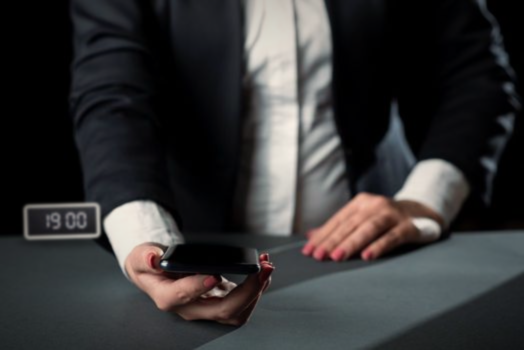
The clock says 19:00
